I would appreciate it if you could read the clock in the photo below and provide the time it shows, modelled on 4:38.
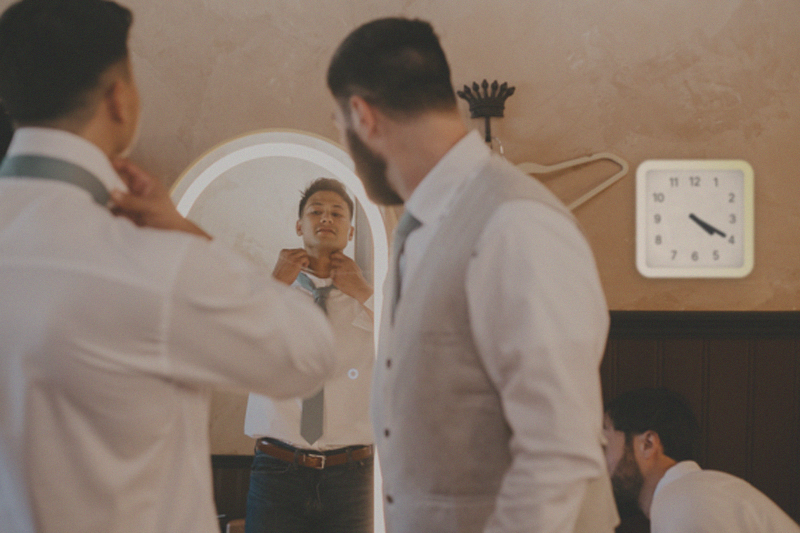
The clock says 4:20
